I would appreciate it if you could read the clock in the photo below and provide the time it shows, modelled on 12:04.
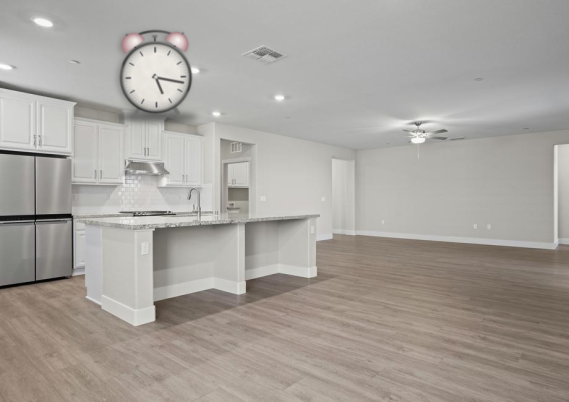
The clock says 5:17
